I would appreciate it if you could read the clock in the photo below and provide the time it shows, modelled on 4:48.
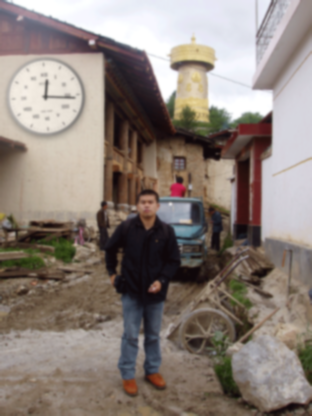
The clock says 12:16
